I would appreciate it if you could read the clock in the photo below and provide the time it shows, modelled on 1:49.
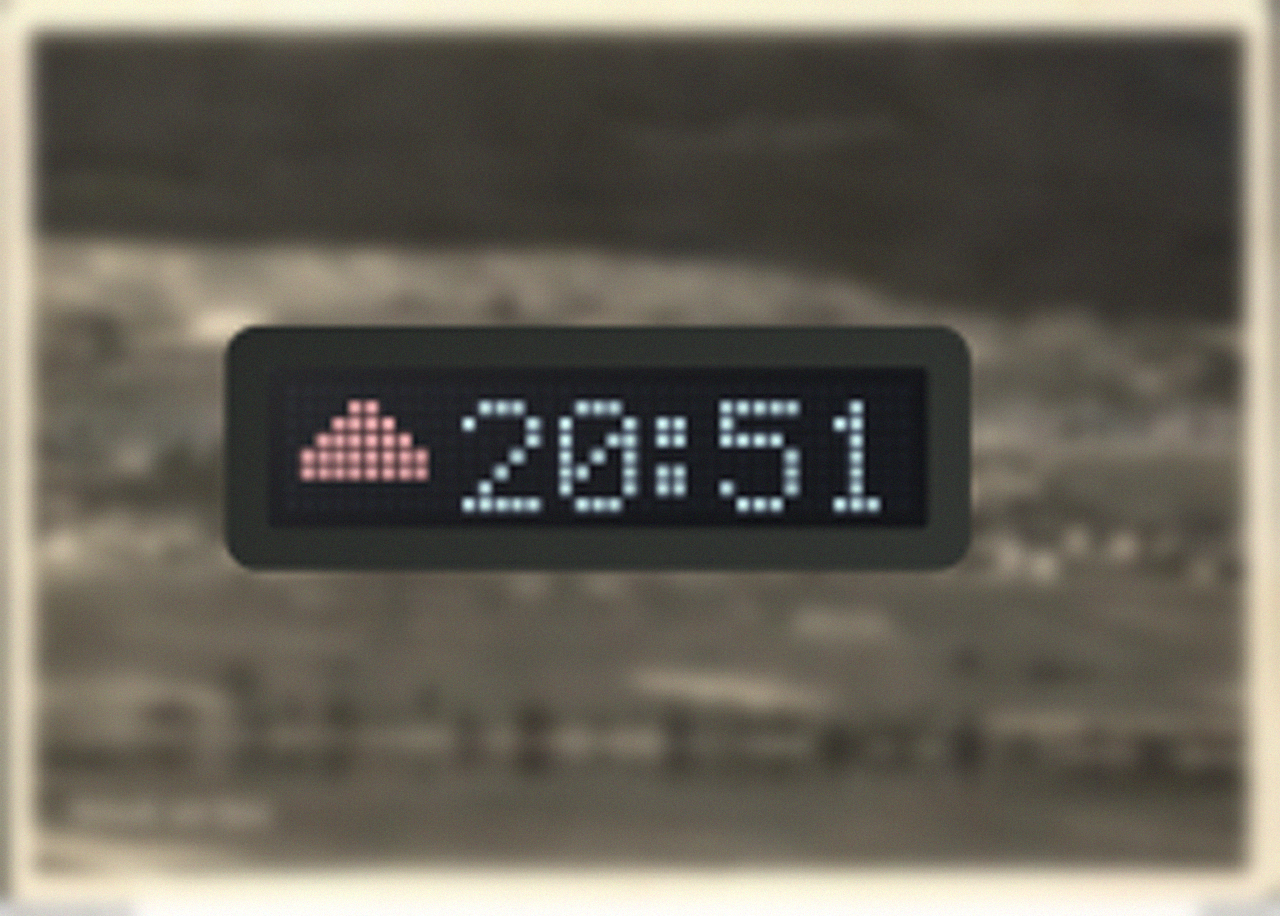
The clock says 20:51
